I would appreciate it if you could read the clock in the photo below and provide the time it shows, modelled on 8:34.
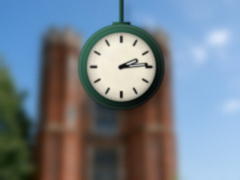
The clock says 2:14
